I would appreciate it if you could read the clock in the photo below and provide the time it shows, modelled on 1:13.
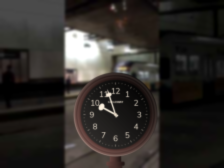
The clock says 9:57
